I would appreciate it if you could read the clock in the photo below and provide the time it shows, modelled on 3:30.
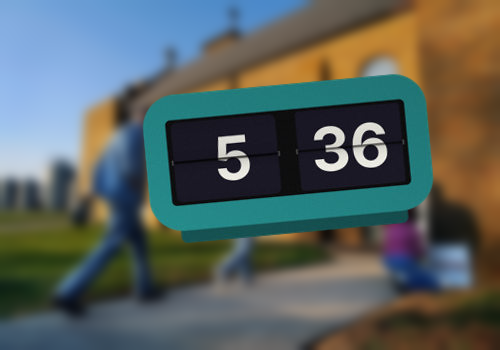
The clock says 5:36
